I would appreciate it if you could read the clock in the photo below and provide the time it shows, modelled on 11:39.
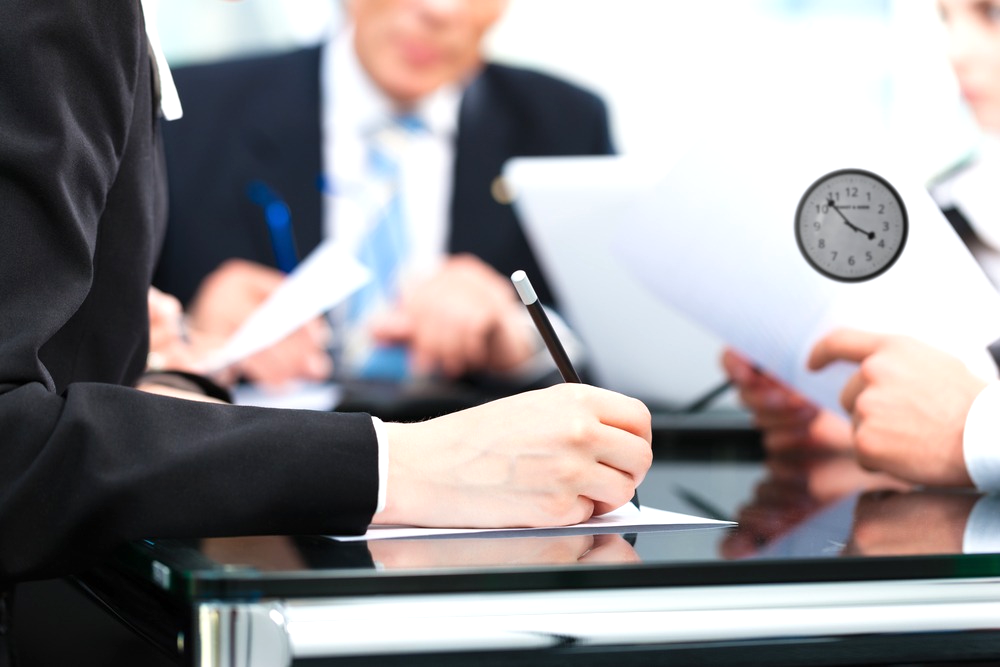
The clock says 3:53
